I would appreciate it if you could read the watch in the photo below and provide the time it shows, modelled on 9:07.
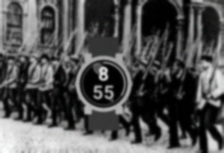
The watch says 8:55
